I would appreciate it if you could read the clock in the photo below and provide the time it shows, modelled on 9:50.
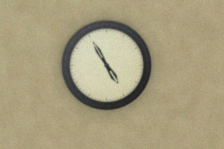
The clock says 4:55
